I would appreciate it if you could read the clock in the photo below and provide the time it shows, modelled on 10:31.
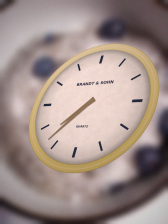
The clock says 7:37
